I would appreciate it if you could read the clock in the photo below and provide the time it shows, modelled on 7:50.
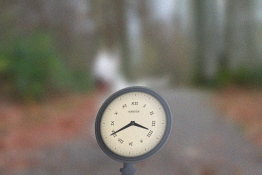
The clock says 3:40
